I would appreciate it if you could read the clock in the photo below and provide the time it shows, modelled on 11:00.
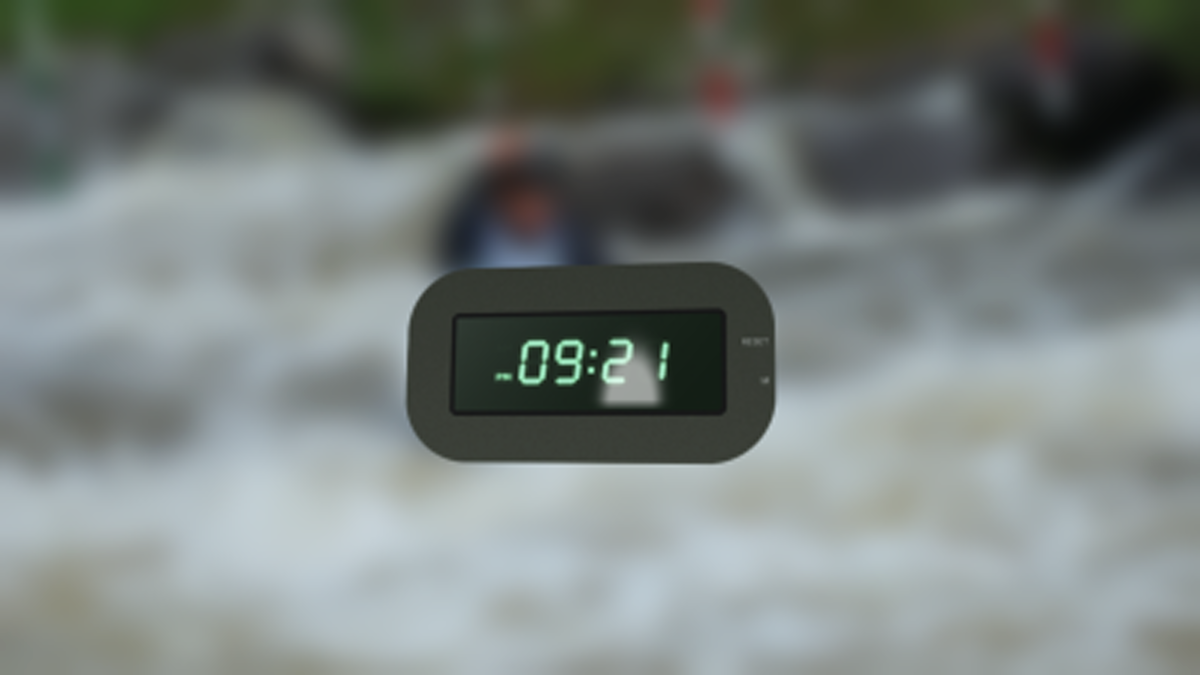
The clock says 9:21
